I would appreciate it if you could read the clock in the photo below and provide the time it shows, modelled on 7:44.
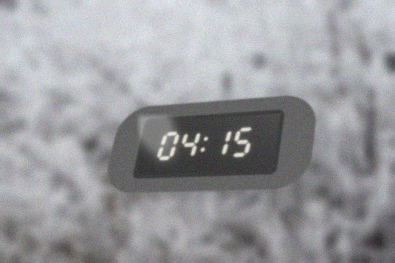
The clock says 4:15
